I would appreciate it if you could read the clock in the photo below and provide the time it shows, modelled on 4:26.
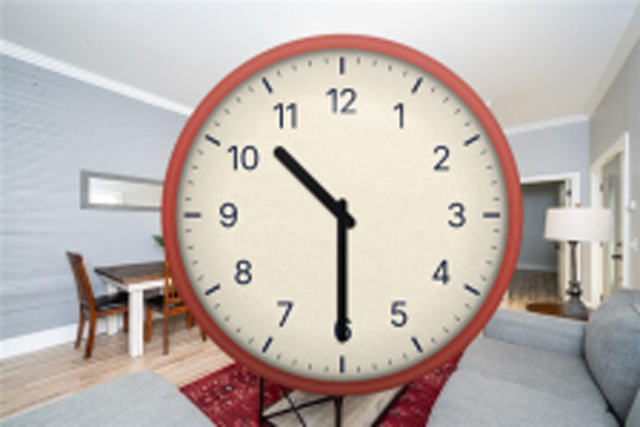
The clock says 10:30
